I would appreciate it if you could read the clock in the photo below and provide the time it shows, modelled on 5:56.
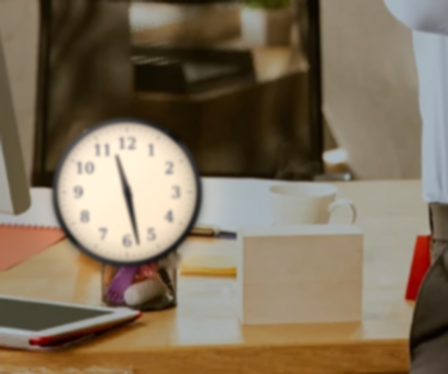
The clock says 11:28
